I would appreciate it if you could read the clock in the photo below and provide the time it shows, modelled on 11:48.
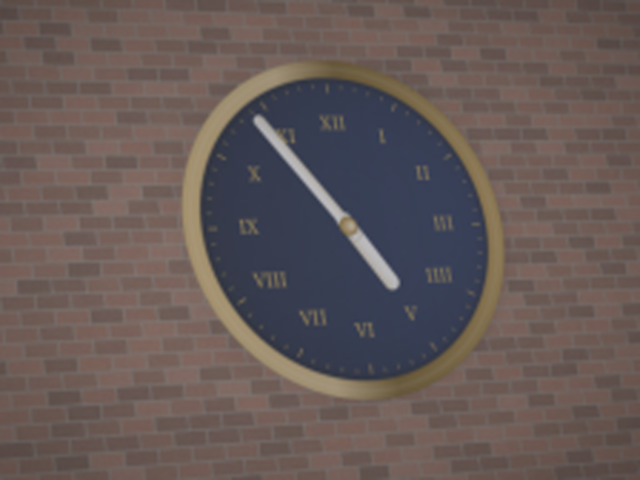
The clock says 4:54
